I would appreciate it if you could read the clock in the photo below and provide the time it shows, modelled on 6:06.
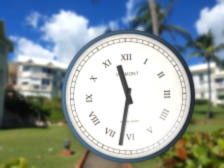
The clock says 11:32
